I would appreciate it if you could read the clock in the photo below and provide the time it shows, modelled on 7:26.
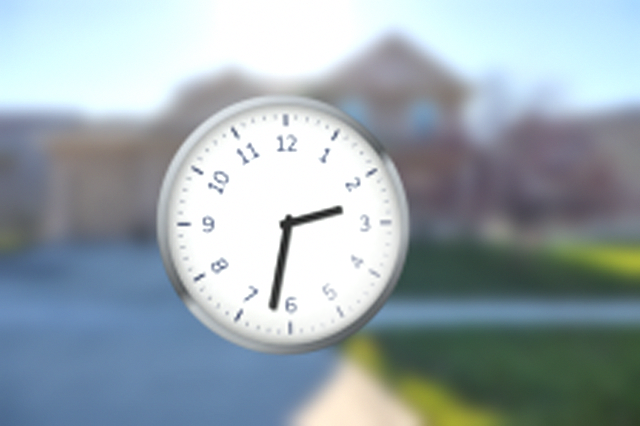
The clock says 2:32
